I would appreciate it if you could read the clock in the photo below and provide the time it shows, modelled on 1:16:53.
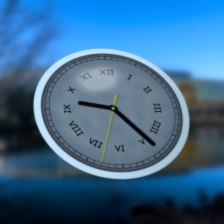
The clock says 9:23:33
